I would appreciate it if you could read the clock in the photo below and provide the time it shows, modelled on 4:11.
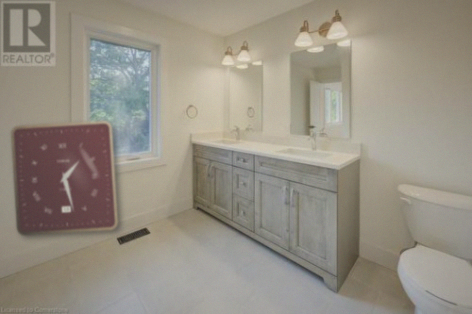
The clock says 1:28
